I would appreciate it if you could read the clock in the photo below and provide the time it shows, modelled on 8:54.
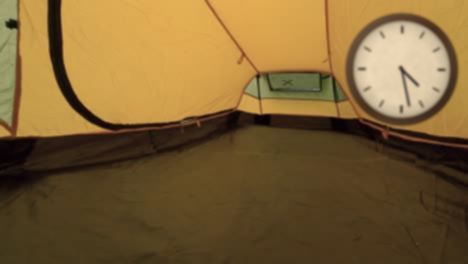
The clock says 4:28
